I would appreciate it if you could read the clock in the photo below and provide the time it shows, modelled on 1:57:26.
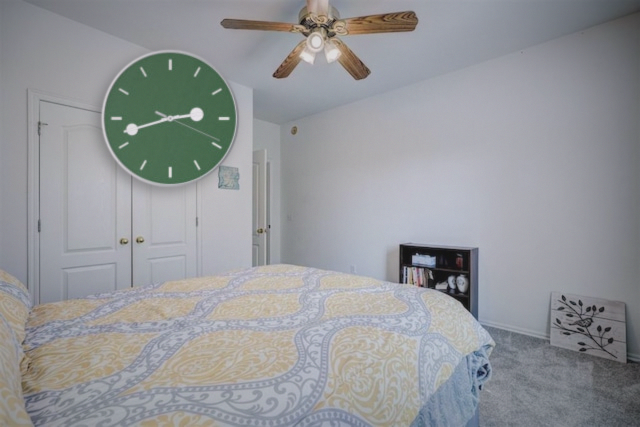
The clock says 2:42:19
